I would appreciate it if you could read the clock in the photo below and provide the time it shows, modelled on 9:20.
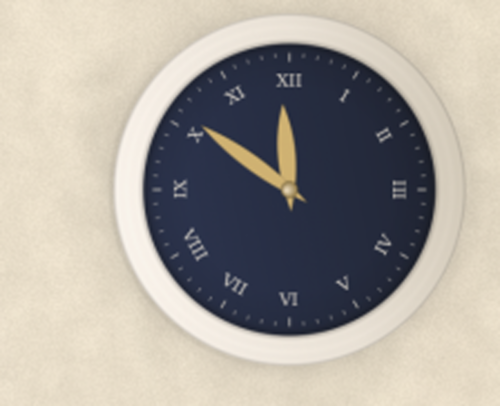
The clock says 11:51
